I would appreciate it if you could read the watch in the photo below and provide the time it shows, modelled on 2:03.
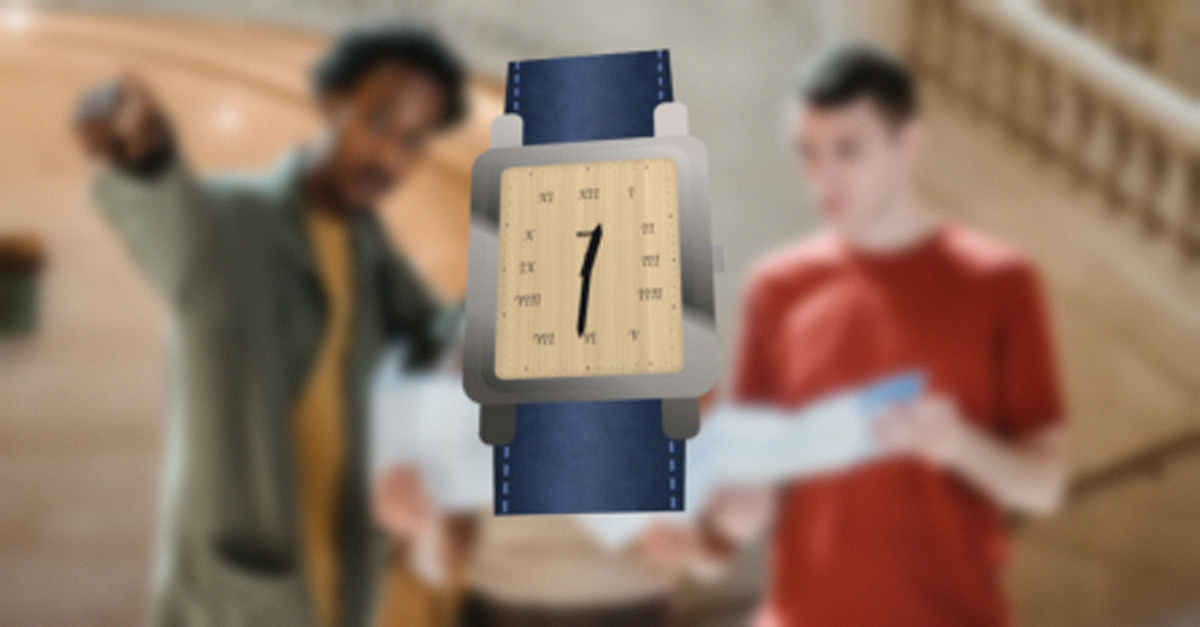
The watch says 12:31
